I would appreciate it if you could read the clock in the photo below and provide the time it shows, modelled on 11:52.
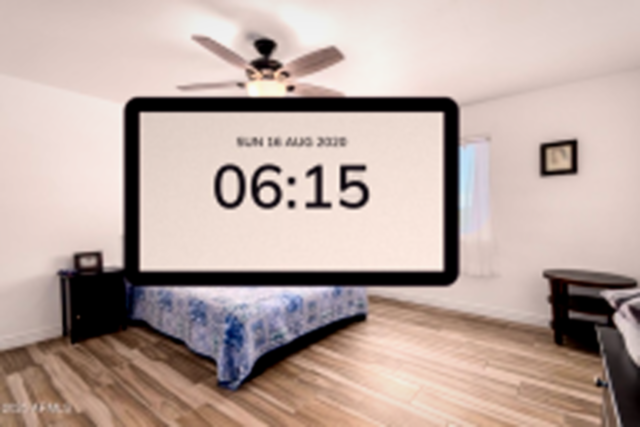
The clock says 6:15
